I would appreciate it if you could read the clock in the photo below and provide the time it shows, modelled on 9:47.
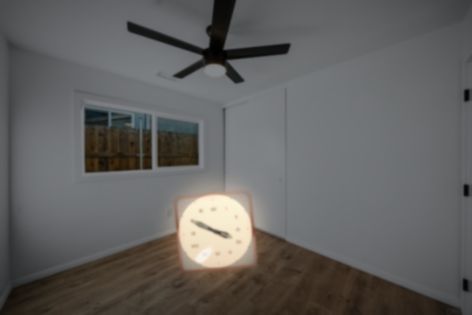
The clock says 3:50
